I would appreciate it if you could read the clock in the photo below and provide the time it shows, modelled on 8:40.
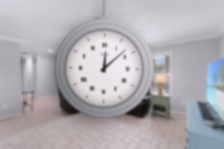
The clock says 12:08
